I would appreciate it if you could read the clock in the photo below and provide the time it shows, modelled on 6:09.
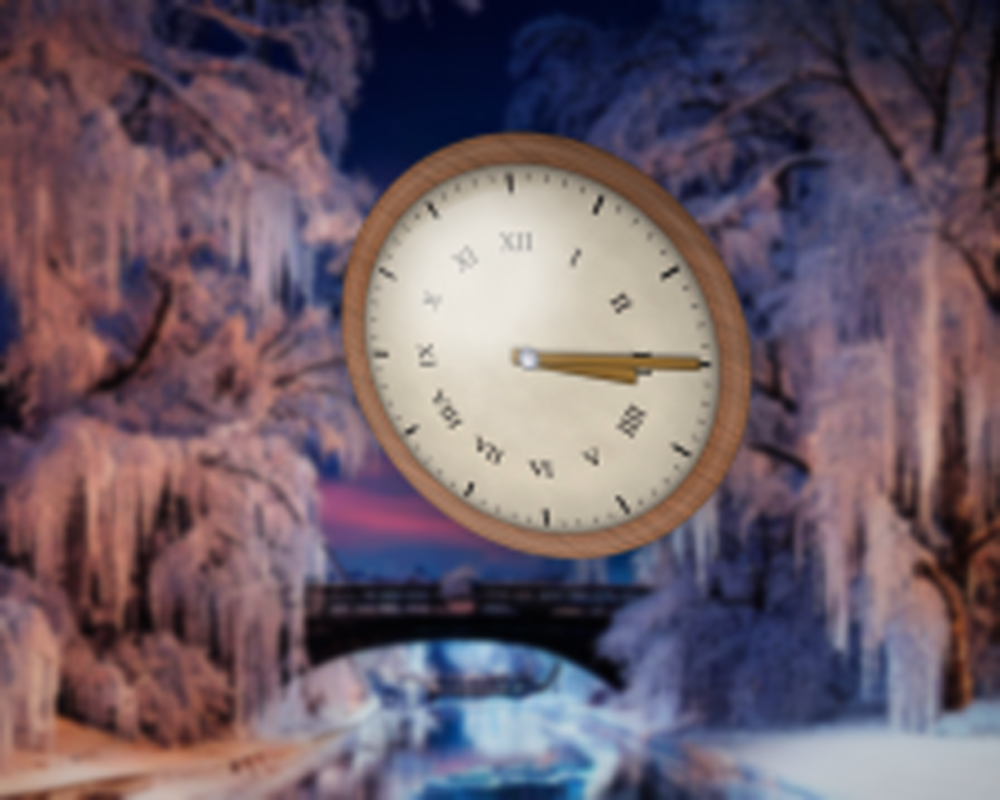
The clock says 3:15
